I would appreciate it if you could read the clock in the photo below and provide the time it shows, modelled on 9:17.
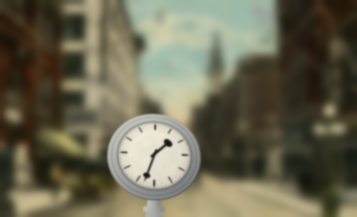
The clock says 1:33
